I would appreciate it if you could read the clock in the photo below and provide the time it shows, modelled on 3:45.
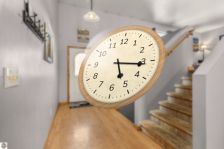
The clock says 5:16
